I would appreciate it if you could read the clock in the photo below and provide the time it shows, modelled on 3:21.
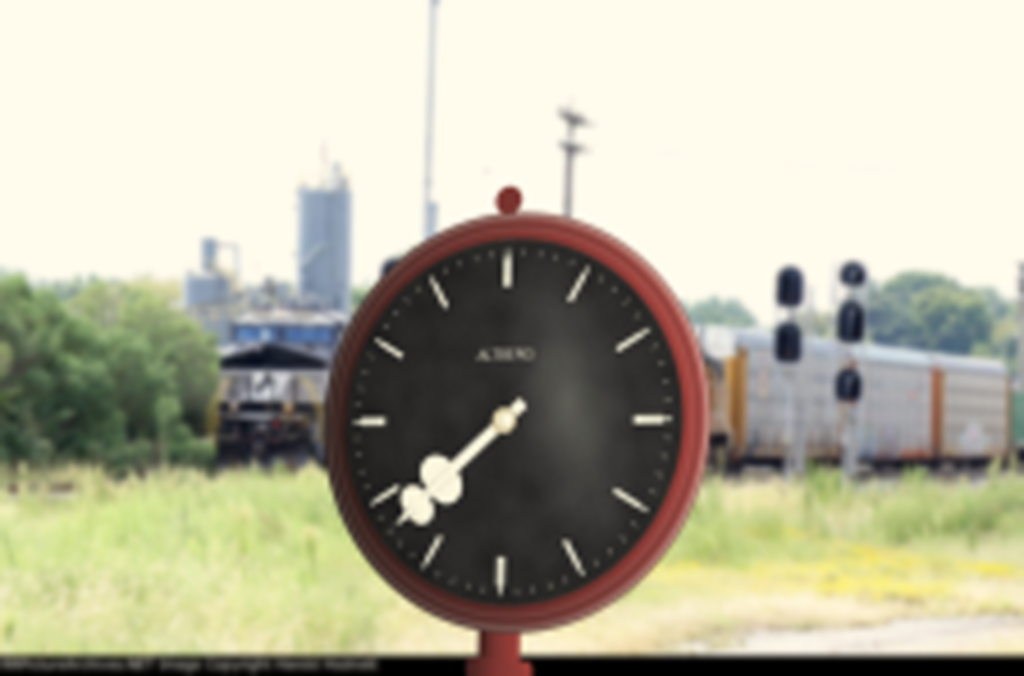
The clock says 7:38
